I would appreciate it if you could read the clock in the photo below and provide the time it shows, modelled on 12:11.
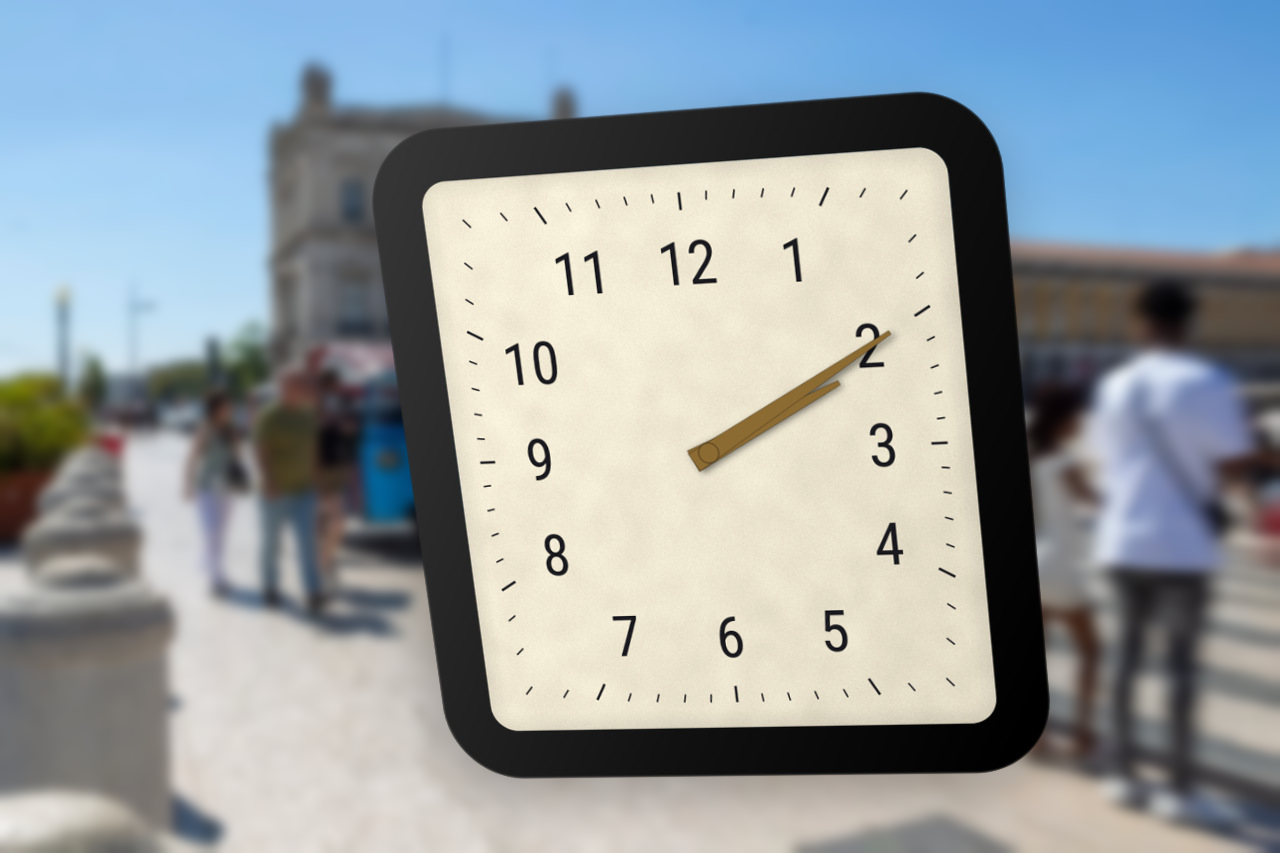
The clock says 2:10
